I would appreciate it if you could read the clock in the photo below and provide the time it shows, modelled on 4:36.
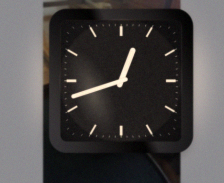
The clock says 12:42
